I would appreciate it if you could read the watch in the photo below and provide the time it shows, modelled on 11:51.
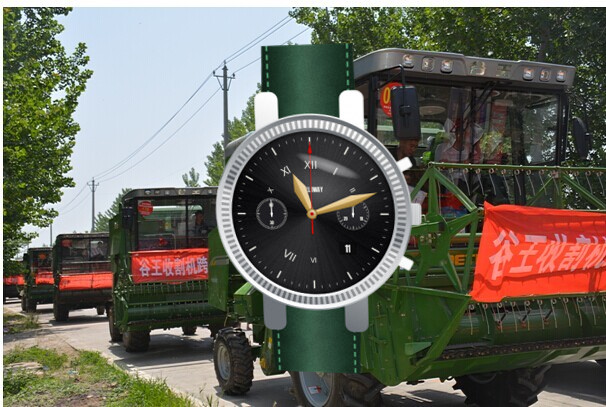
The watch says 11:12
